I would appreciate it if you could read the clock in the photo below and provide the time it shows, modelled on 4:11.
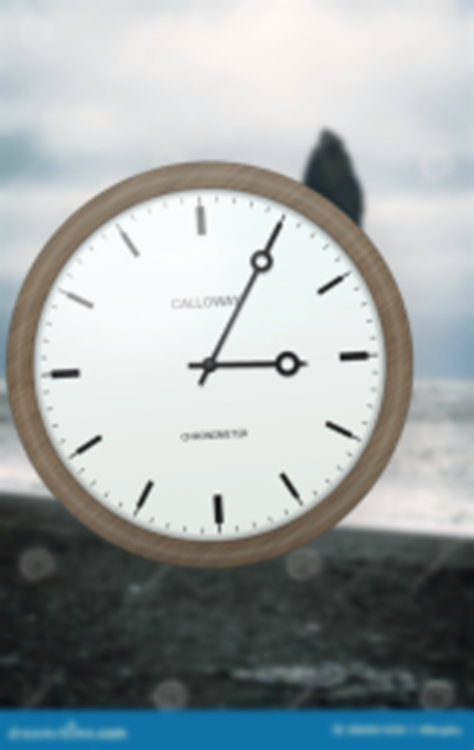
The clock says 3:05
